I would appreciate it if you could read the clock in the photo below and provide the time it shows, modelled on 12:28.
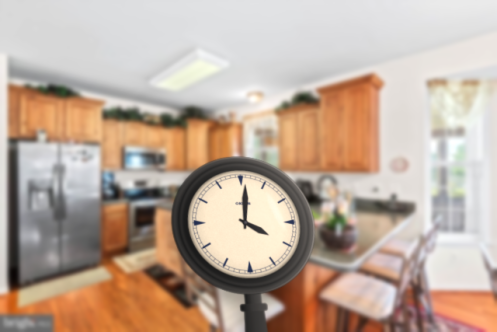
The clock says 4:01
